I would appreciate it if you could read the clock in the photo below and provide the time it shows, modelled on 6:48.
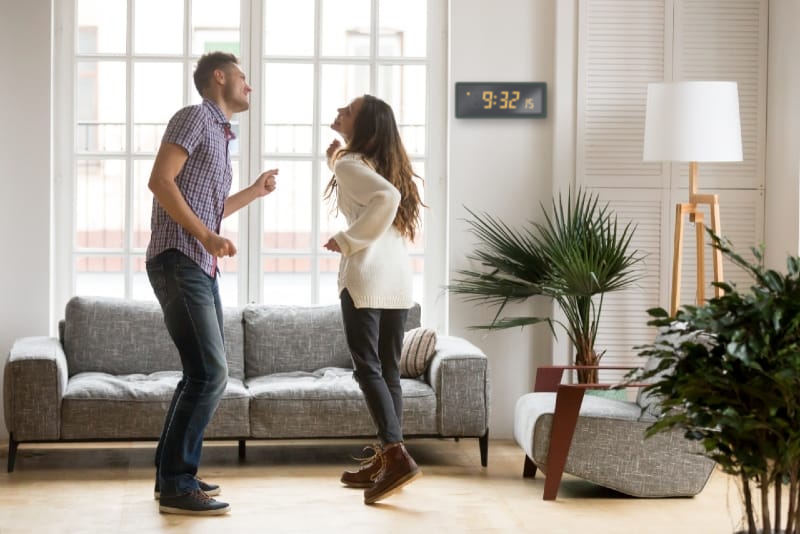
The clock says 9:32
